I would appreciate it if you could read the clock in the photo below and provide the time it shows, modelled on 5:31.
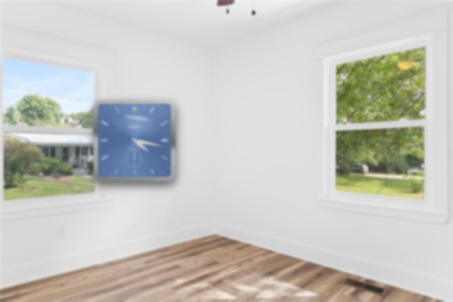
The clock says 4:17
